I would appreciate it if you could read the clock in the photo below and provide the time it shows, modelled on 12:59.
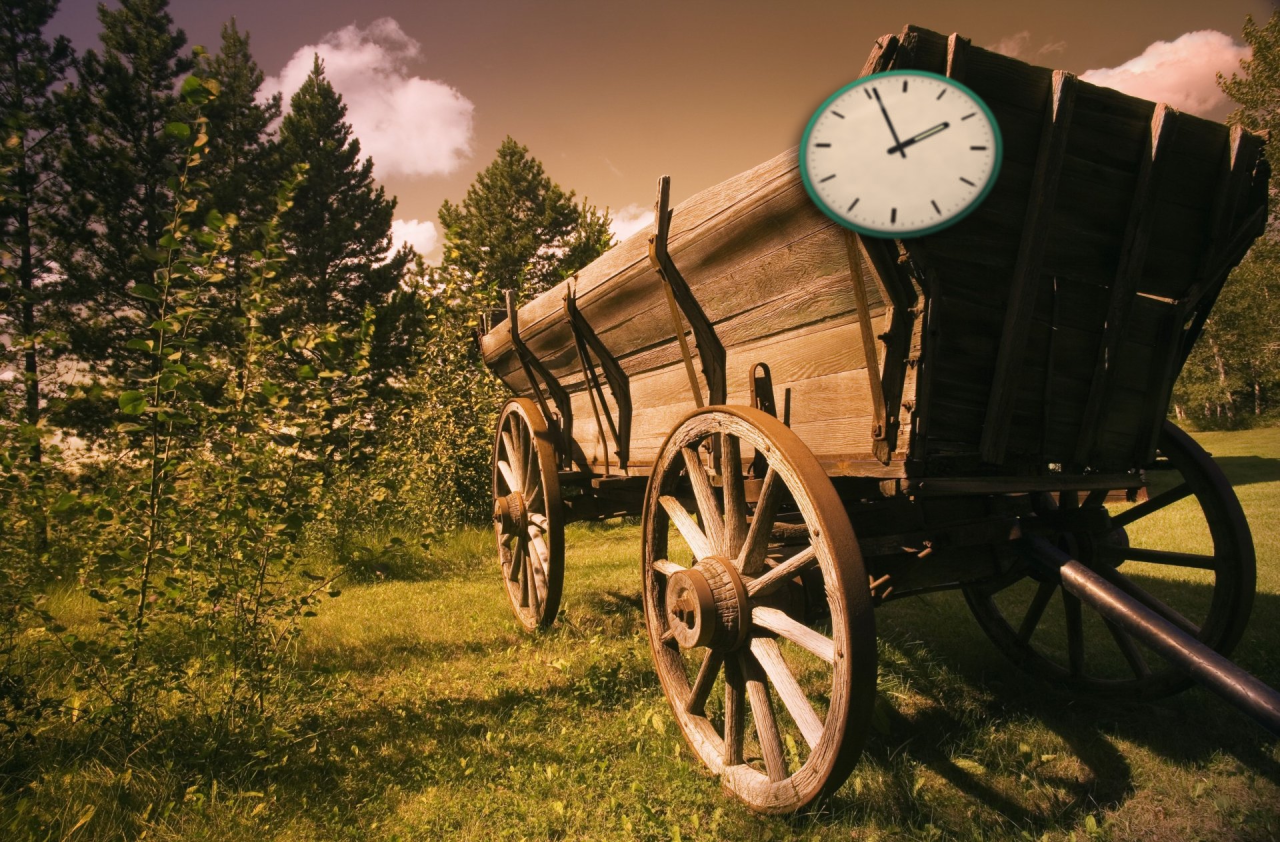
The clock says 1:56
